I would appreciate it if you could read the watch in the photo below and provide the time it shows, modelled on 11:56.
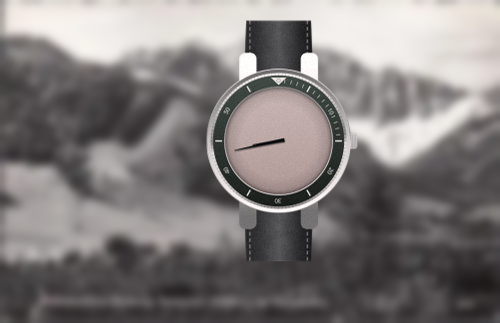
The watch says 8:43
